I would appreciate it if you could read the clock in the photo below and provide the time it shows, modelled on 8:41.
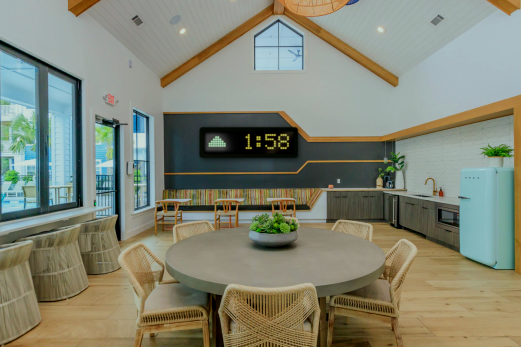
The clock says 1:58
